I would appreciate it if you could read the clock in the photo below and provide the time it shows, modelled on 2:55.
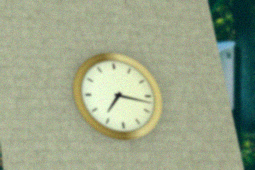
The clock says 7:17
